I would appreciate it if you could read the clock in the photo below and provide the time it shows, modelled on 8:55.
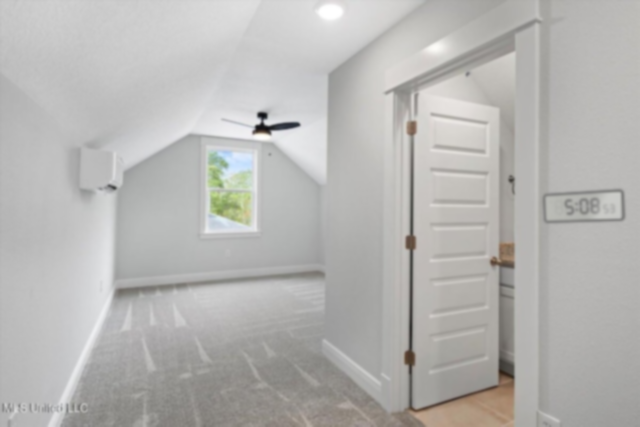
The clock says 5:08
